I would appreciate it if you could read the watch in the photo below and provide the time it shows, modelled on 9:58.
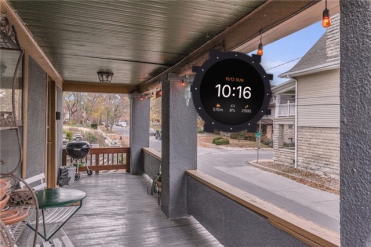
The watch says 10:16
